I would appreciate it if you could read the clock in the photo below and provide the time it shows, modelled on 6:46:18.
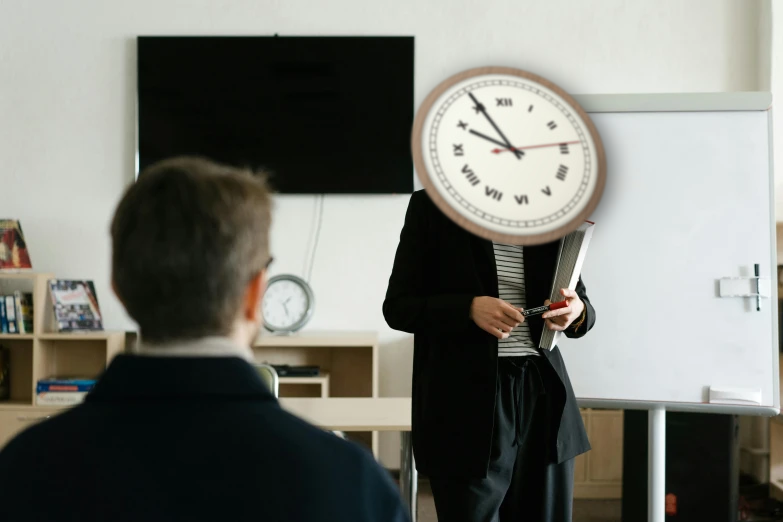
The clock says 9:55:14
